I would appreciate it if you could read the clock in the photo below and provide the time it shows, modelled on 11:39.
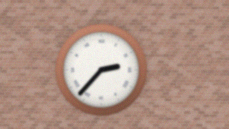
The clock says 2:37
